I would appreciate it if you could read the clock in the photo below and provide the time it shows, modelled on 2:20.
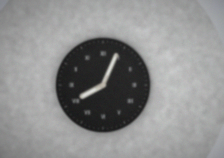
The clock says 8:04
